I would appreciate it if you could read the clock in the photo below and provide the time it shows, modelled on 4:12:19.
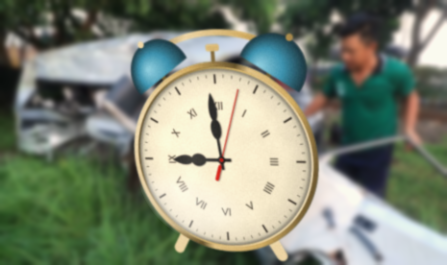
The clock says 8:59:03
